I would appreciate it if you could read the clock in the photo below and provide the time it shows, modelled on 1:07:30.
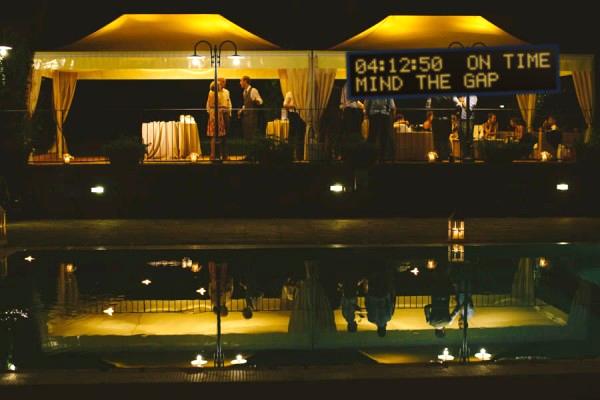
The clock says 4:12:50
